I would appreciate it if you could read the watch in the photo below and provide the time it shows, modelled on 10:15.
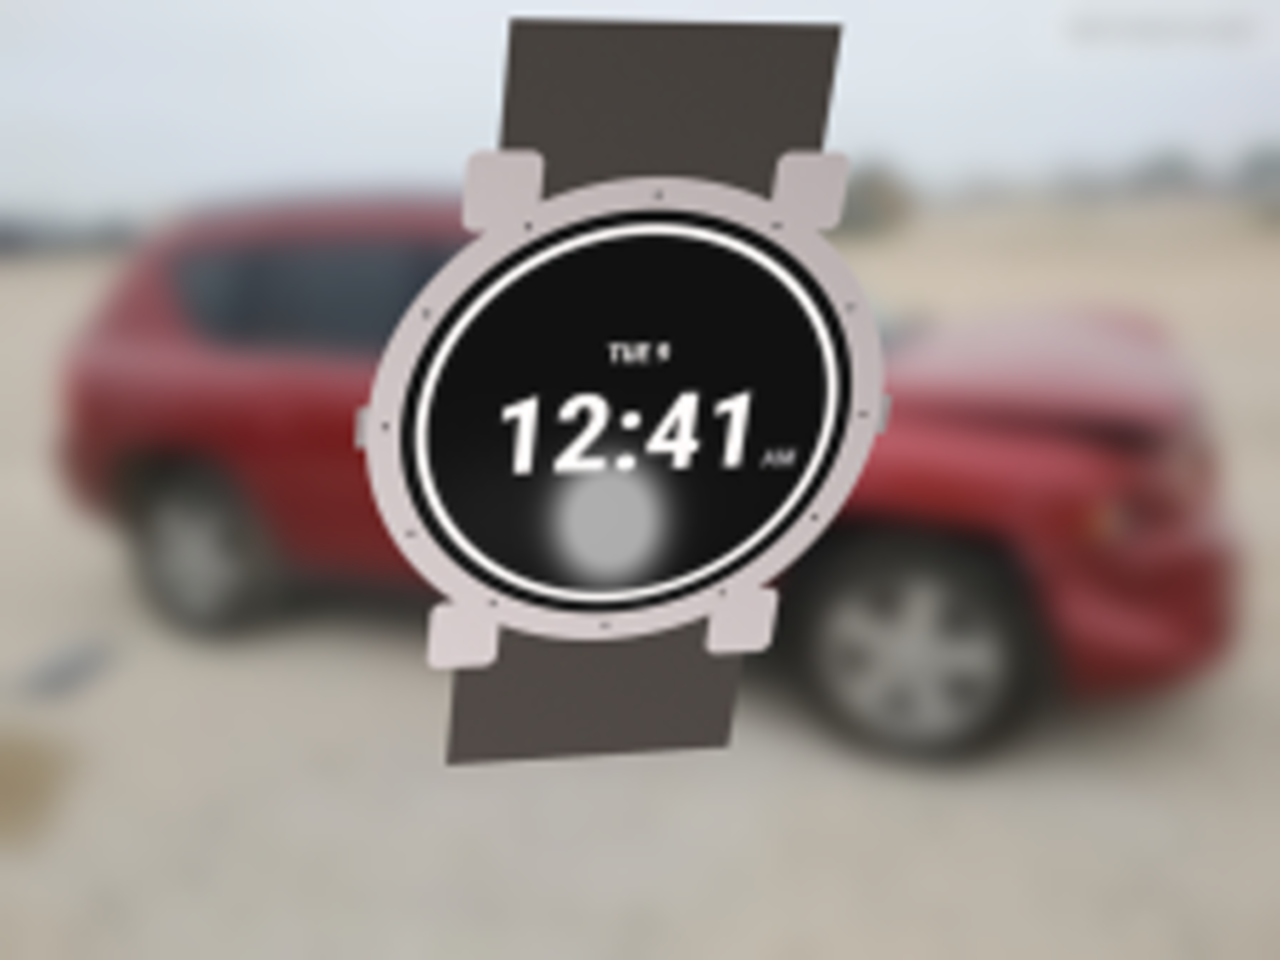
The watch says 12:41
